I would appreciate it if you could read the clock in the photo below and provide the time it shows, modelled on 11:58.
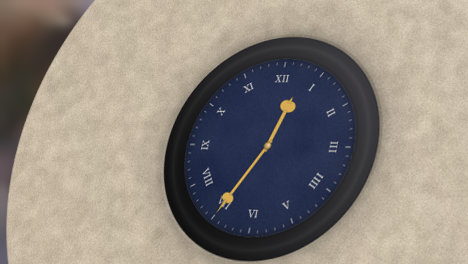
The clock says 12:35
